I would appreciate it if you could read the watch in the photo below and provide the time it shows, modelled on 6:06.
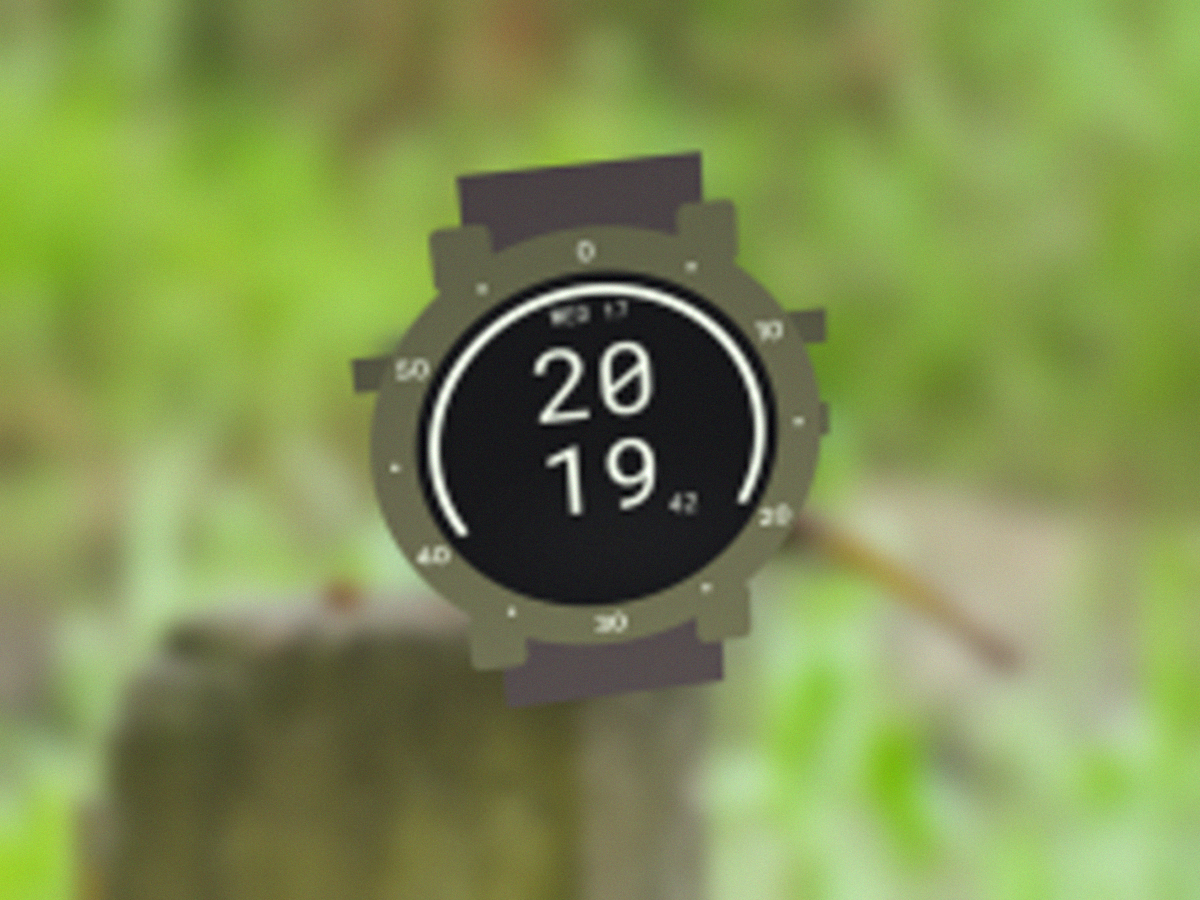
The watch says 20:19
